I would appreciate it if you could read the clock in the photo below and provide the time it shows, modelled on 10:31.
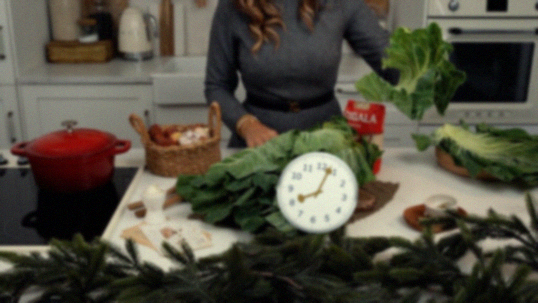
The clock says 8:03
